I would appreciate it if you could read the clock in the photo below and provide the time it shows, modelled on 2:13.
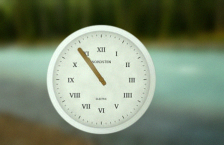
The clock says 10:54
